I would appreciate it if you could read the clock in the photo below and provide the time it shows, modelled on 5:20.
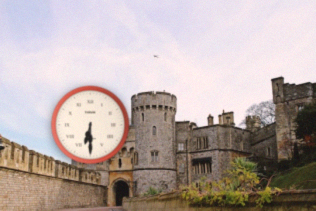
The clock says 6:30
